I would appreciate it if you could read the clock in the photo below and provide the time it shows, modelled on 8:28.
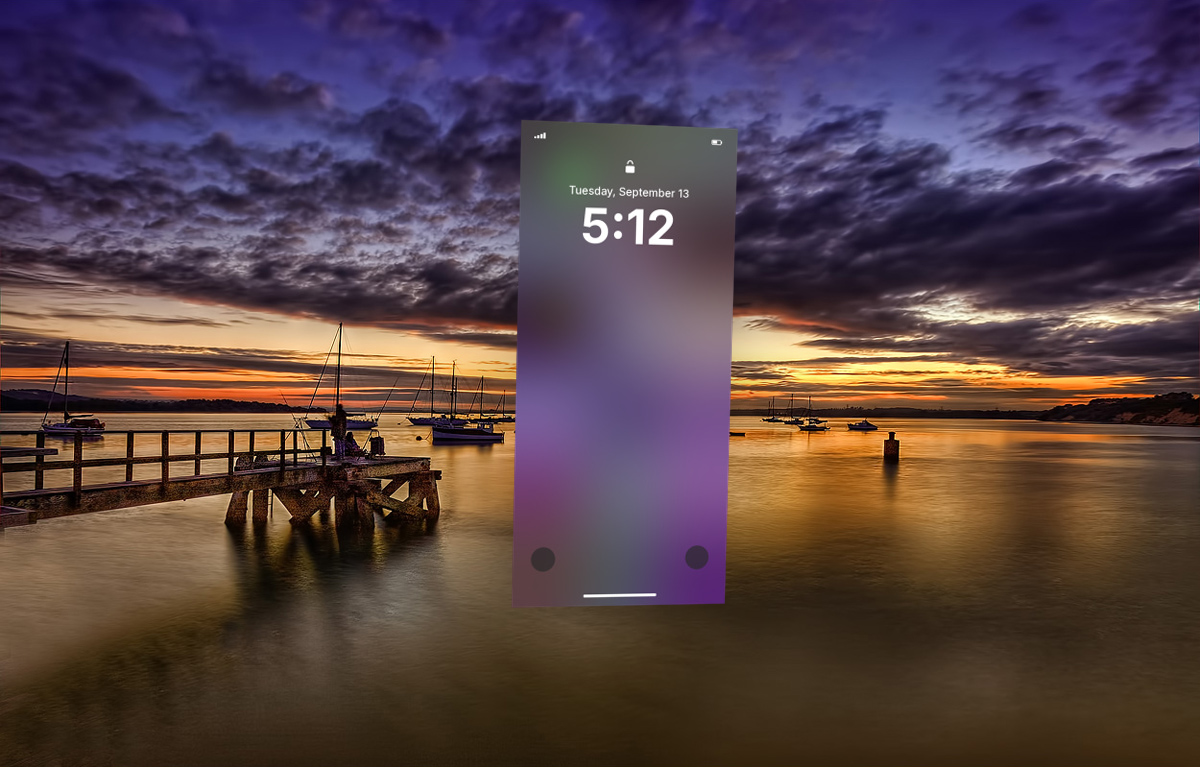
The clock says 5:12
